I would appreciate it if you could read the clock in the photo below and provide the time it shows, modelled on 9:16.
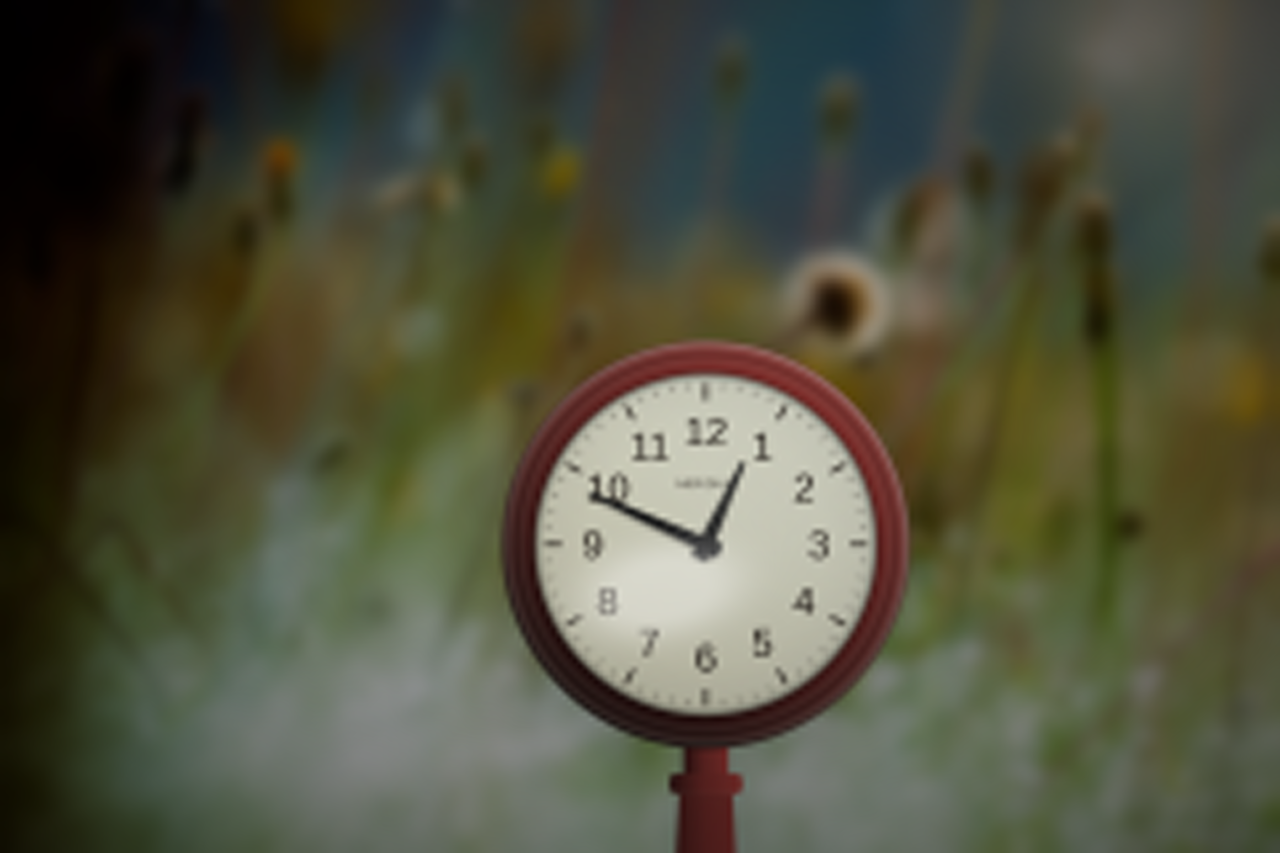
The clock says 12:49
